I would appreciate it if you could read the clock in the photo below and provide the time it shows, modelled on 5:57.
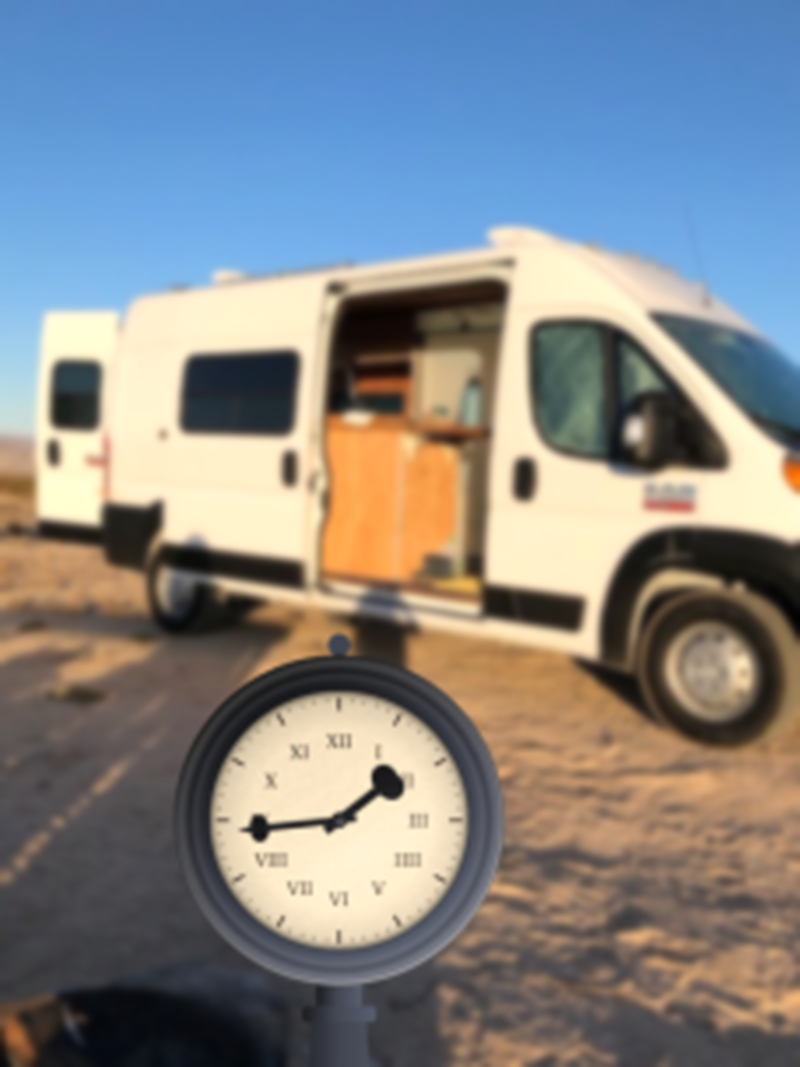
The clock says 1:44
